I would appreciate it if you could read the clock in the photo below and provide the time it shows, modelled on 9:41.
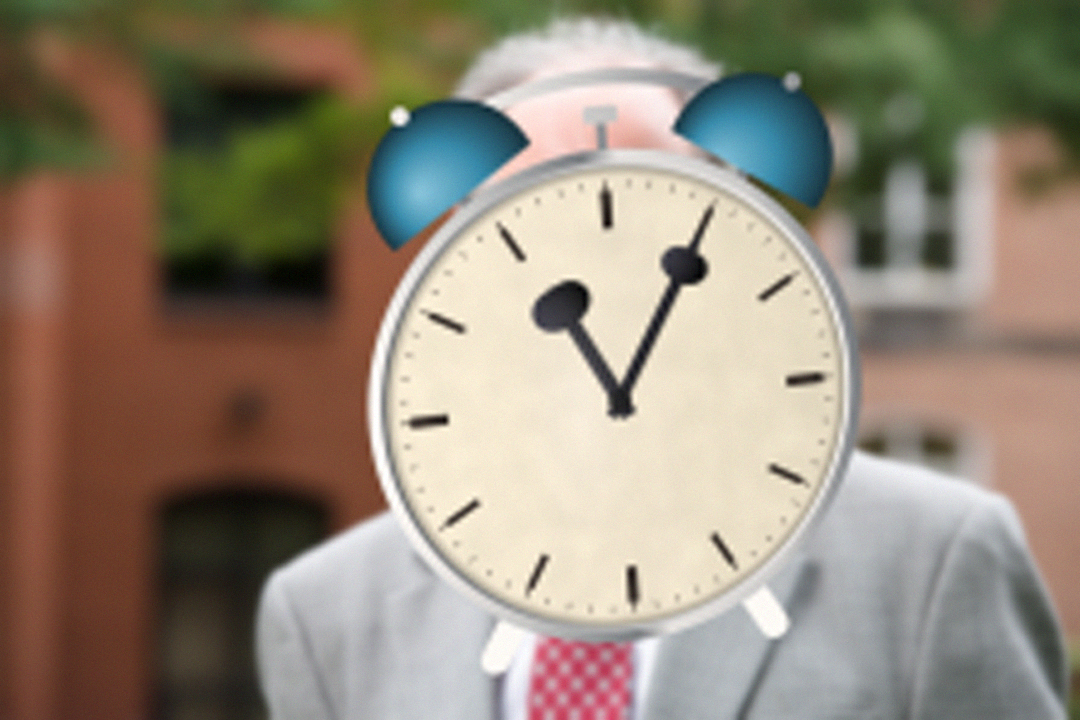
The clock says 11:05
